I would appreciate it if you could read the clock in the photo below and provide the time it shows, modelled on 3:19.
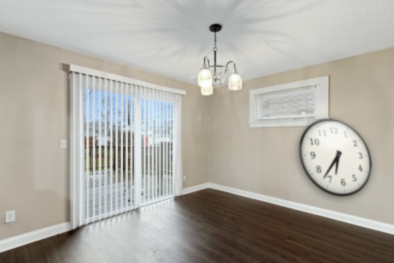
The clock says 6:37
